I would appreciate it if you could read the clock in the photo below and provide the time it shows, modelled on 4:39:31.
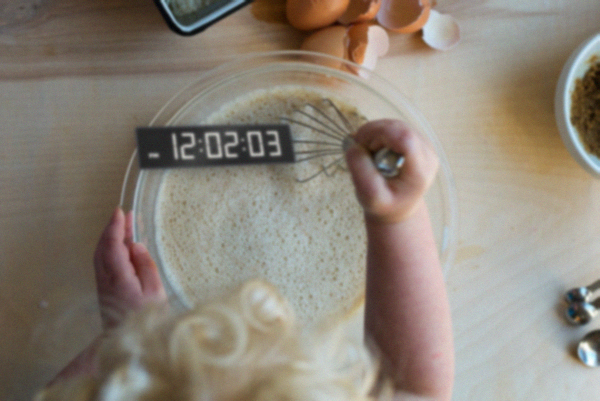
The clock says 12:02:03
